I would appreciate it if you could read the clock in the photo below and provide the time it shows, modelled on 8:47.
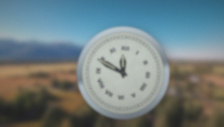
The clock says 11:49
